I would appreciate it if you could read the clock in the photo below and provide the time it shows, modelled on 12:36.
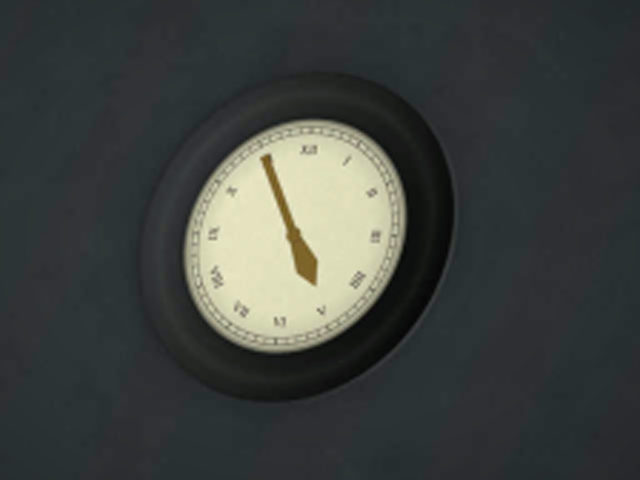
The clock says 4:55
